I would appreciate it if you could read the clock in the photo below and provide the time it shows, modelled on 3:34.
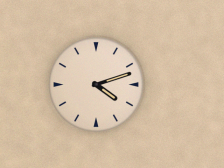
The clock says 4:12
